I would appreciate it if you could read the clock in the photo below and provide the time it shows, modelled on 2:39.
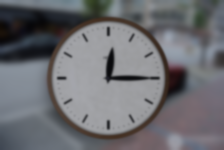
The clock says 12:15
